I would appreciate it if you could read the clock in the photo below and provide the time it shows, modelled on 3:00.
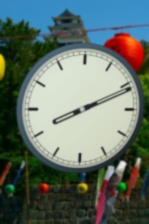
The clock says 8:11
